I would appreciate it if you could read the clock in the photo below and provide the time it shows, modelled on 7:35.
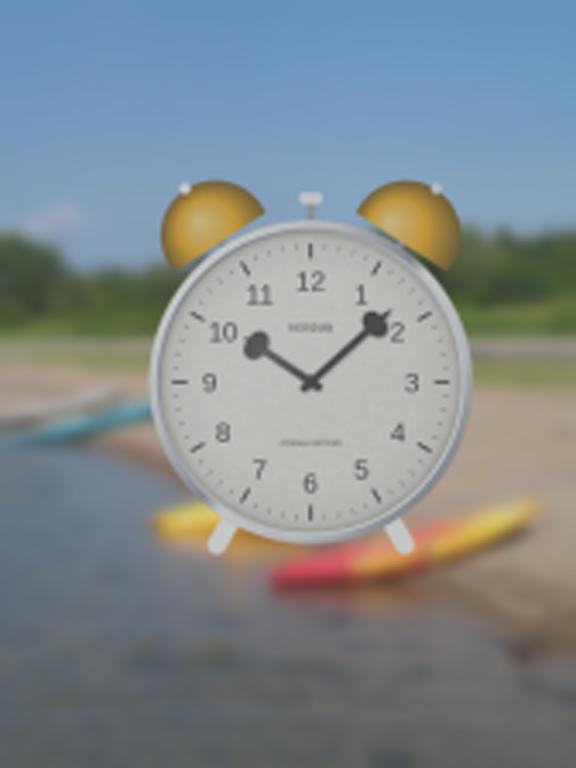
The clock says 10:08
